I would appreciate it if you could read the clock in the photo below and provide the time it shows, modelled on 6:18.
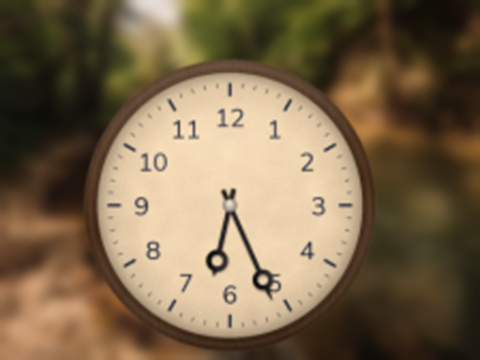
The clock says 6:26
